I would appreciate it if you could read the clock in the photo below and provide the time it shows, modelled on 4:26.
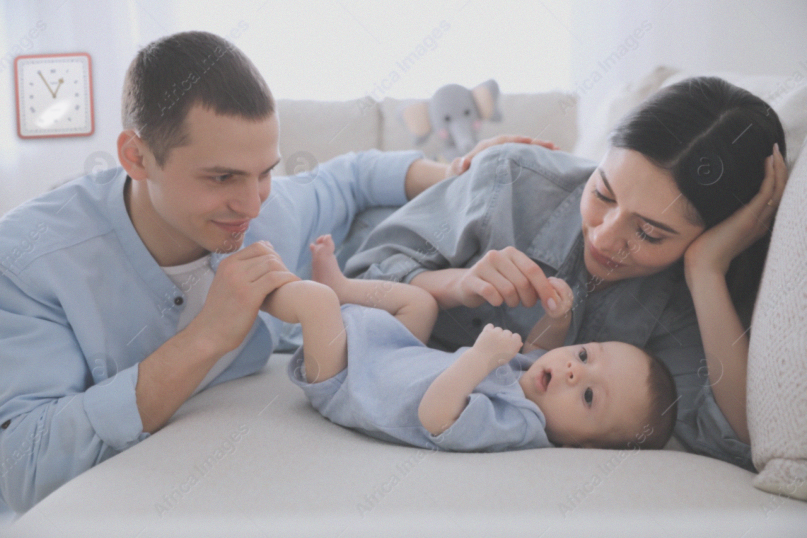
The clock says 12:55
